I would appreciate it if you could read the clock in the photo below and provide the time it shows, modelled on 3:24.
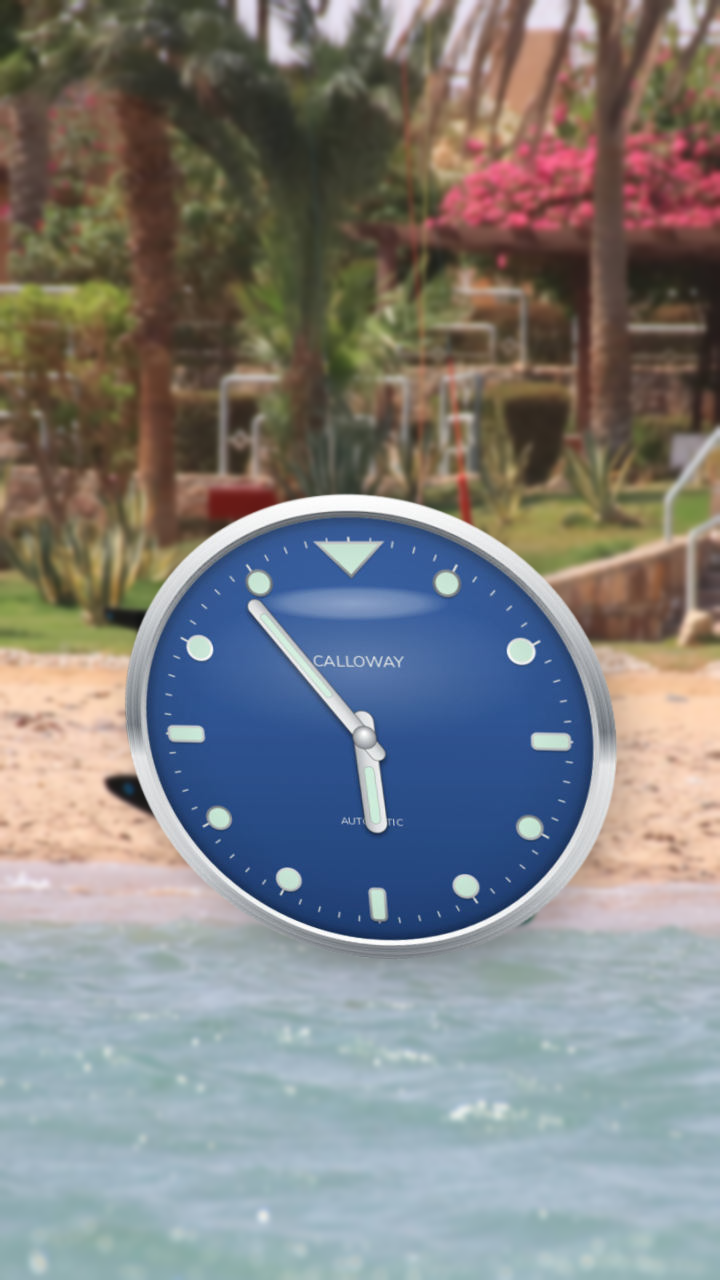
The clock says 5:54
